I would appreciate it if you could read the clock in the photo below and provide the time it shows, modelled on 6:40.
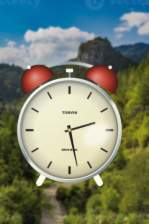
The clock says 2:28
